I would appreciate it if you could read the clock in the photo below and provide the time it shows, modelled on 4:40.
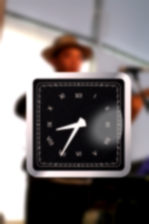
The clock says 8:35
